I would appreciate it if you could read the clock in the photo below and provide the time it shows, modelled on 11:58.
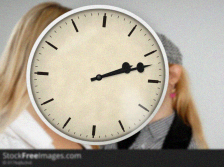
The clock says 2:12
